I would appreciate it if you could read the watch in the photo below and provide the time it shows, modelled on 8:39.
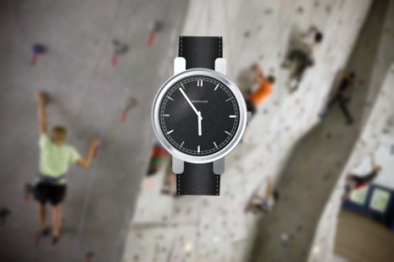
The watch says 5:54
